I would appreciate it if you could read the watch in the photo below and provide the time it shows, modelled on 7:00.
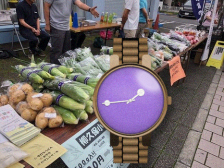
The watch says 1:44
